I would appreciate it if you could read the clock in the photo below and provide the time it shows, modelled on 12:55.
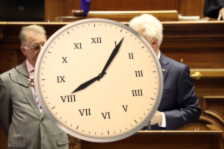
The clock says 8:06
